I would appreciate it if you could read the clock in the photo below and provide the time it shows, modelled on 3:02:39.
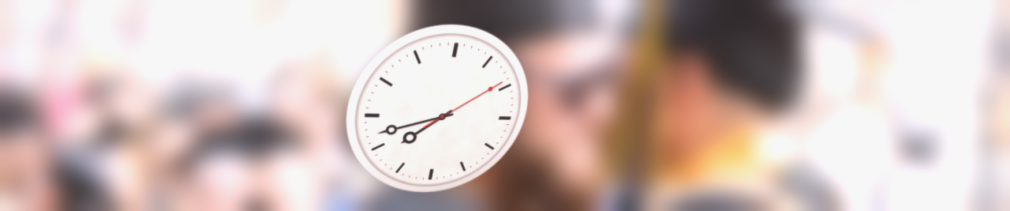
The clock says 7:42:09
